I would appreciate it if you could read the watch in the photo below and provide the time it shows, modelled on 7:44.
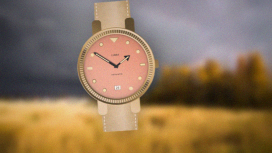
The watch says 1:51
